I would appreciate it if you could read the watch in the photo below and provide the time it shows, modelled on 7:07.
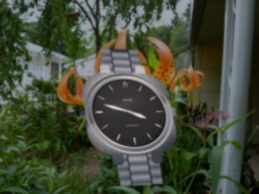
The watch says 3:48
